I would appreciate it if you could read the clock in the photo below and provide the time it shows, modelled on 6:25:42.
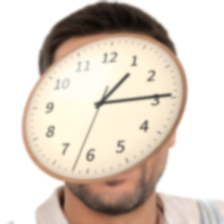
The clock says 1:14:32
